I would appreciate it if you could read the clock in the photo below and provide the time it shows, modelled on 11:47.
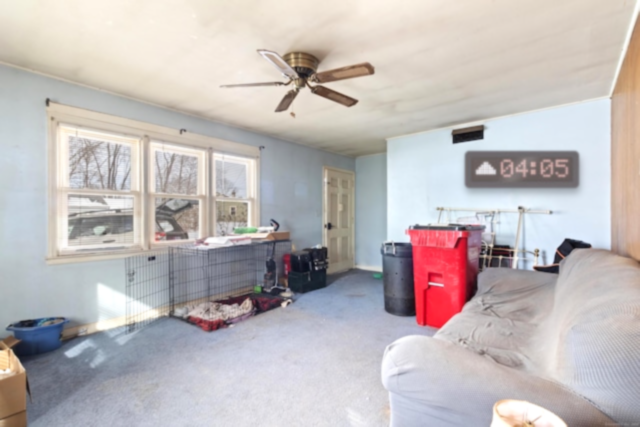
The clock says 4:05
